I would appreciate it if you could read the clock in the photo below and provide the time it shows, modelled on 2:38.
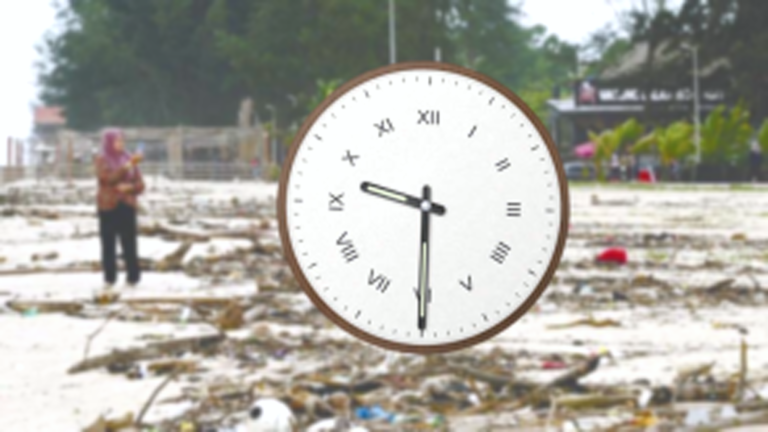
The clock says 9:30
